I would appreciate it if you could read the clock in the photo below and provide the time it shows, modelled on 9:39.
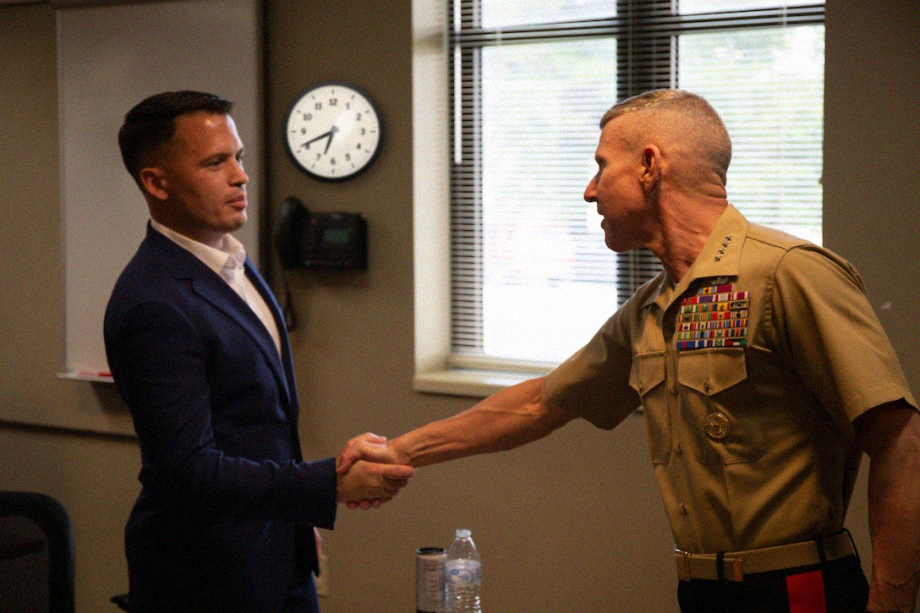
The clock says 6:41
